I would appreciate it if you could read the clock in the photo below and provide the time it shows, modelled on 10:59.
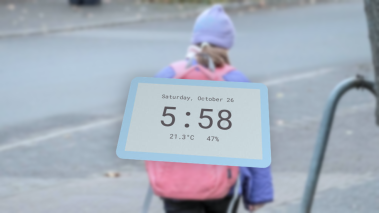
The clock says 5:58
